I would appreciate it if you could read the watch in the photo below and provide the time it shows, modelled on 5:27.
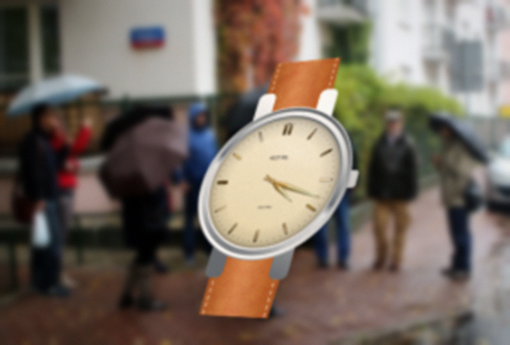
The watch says 4:18
